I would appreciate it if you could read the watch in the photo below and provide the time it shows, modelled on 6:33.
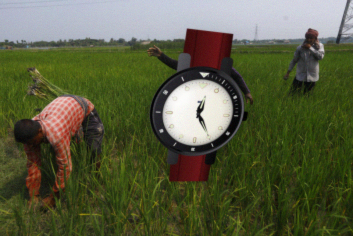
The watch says 12:25
